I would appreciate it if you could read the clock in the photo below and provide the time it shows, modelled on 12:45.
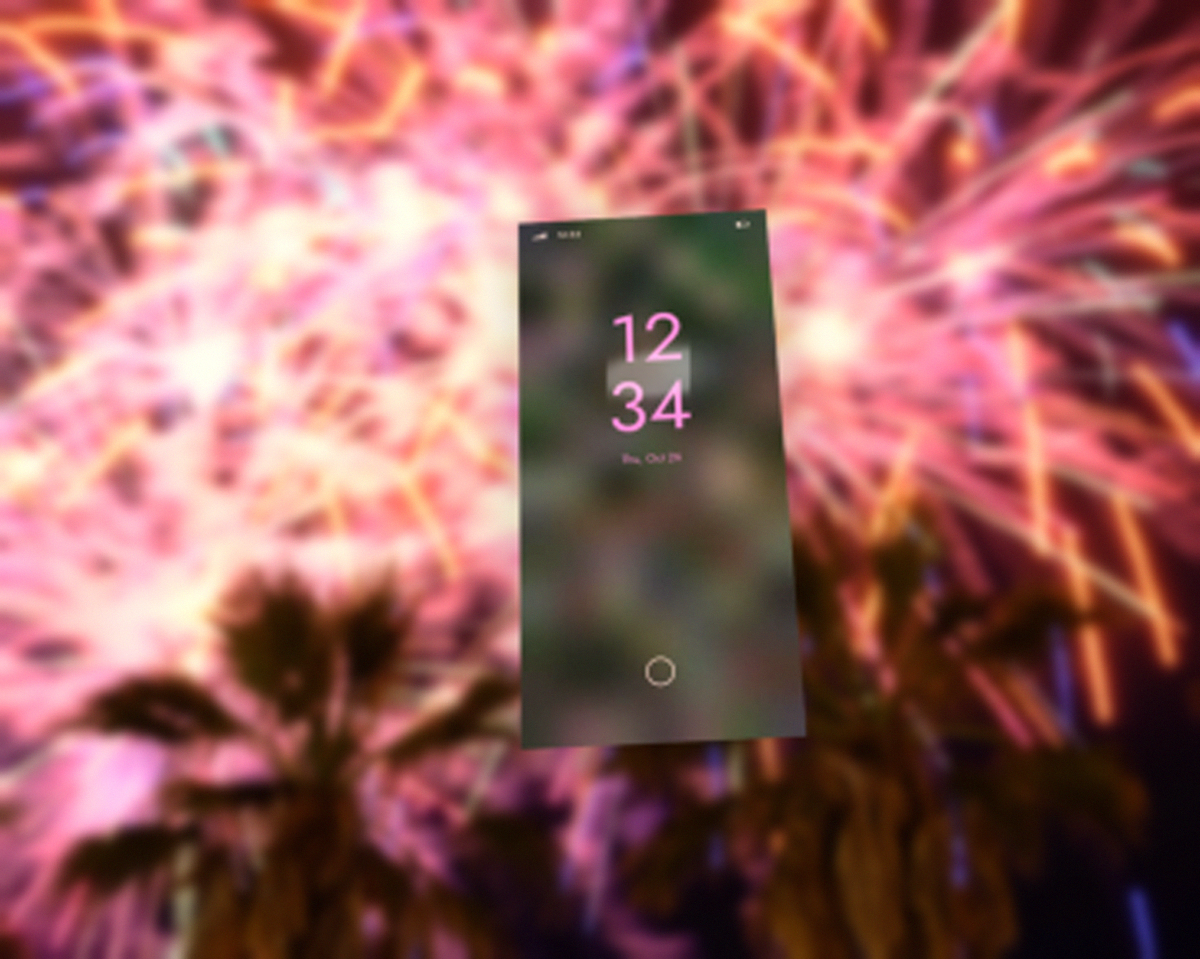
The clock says 12:34
